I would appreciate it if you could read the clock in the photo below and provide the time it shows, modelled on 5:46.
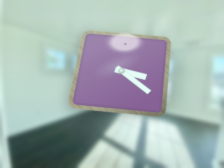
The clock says 3:21
